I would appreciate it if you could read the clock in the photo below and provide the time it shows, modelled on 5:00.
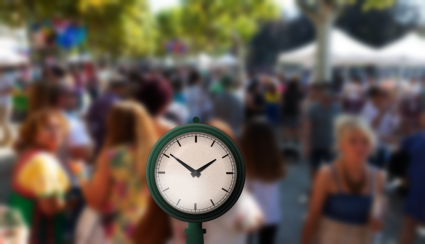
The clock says 1:51
